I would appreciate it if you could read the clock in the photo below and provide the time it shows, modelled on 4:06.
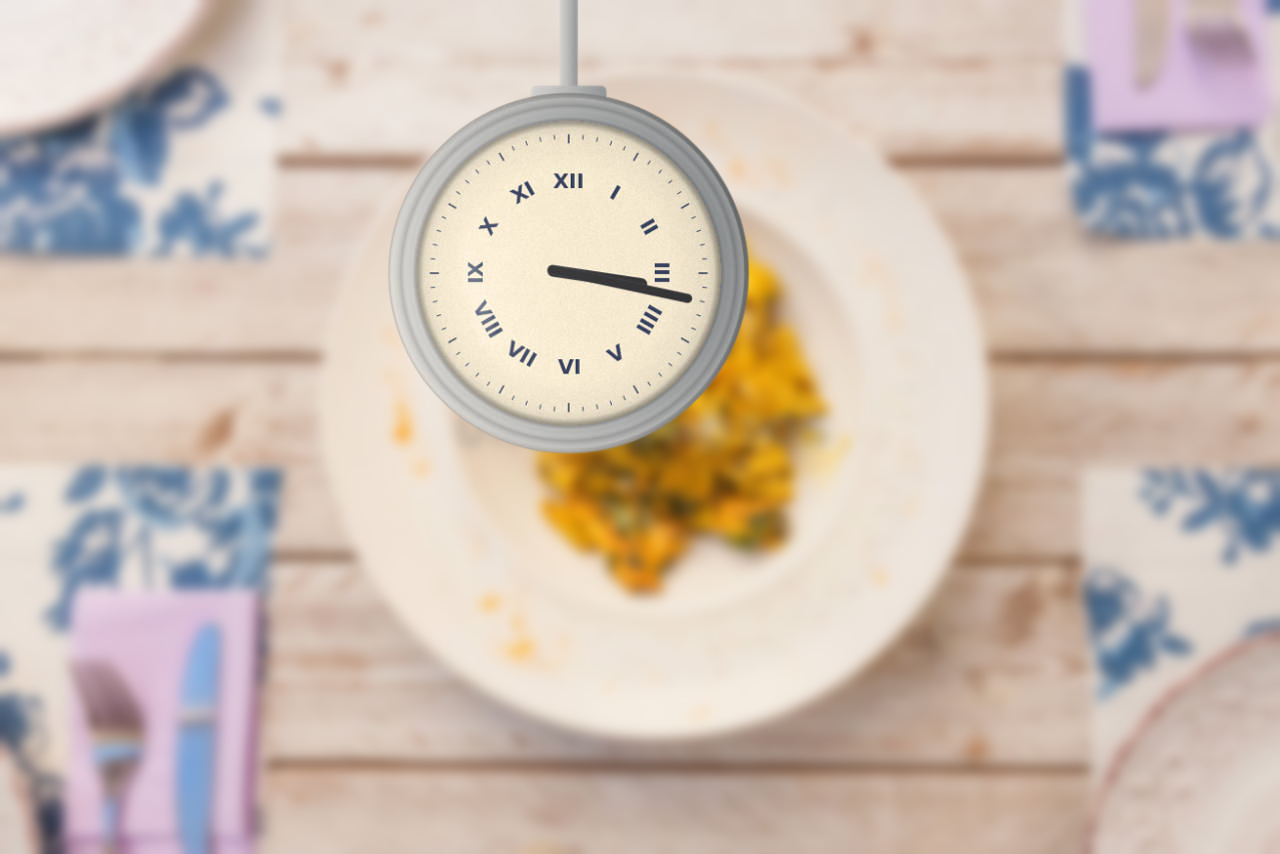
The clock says 3:17
